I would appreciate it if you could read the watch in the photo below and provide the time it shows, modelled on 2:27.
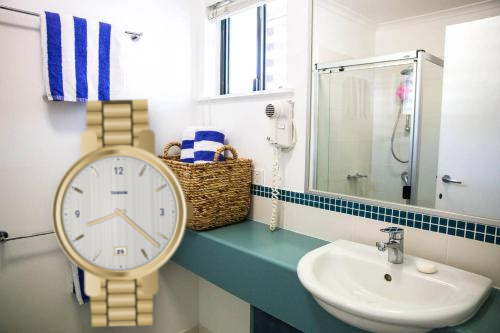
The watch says 8:22
